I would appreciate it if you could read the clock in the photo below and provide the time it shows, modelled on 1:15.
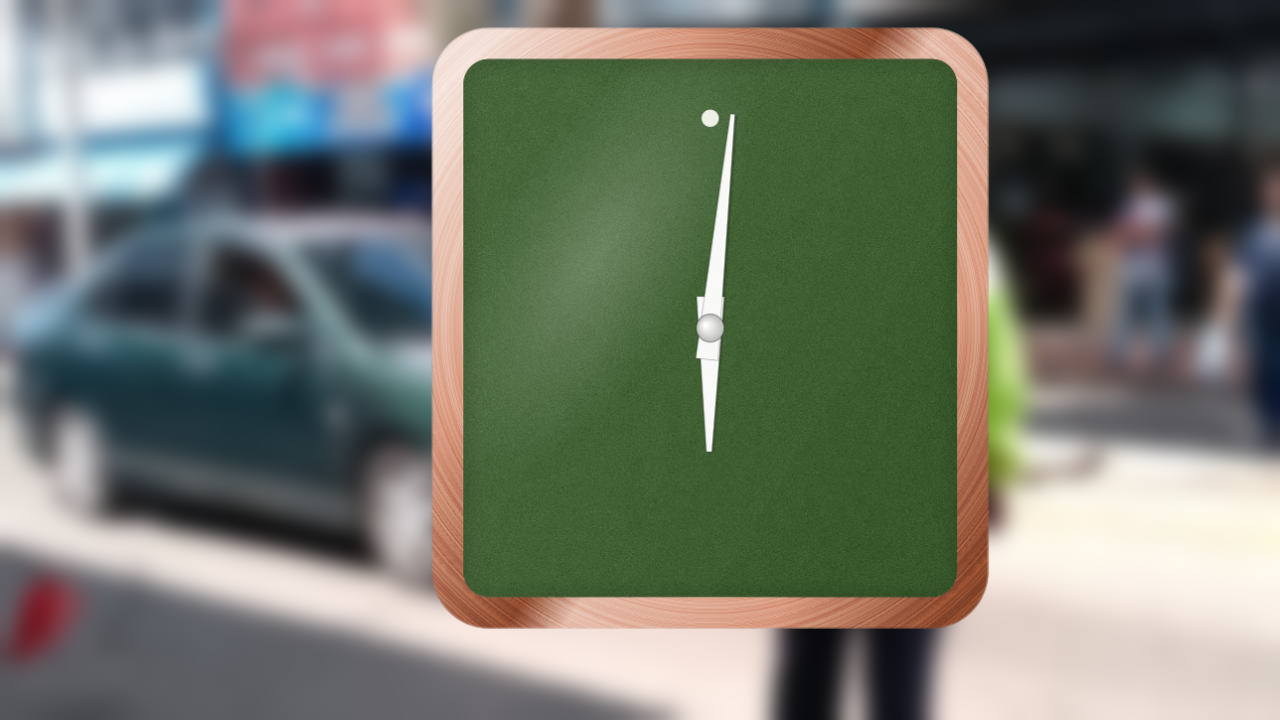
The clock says 6:01
